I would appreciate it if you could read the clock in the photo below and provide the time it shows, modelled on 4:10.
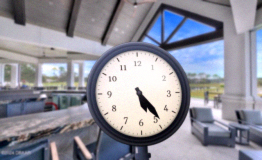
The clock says 5:24
